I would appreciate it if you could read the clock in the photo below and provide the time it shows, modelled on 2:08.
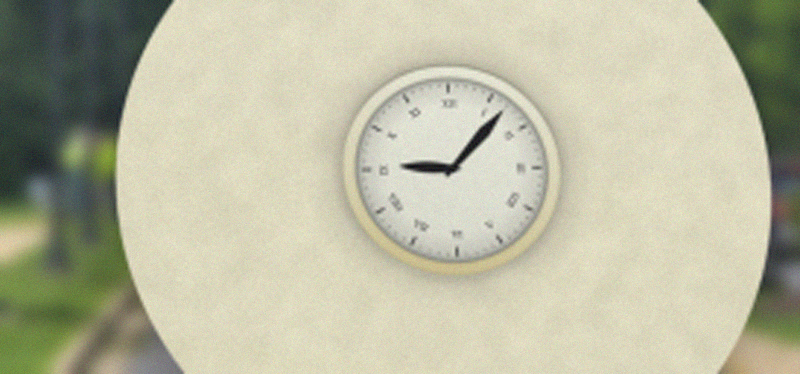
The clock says 9:07
